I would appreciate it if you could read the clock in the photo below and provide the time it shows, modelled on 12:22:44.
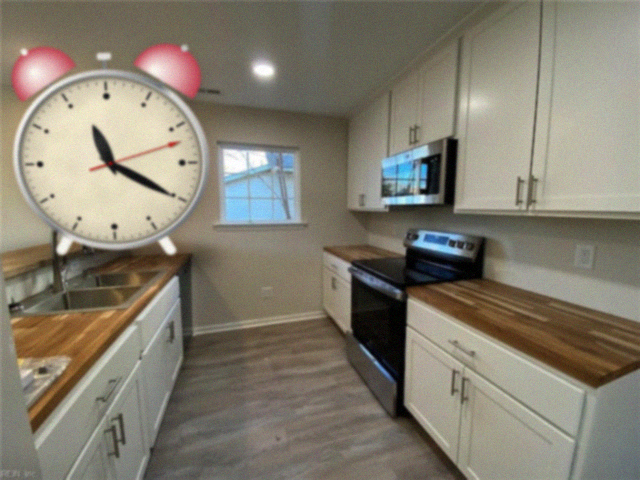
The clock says 11:20:12
